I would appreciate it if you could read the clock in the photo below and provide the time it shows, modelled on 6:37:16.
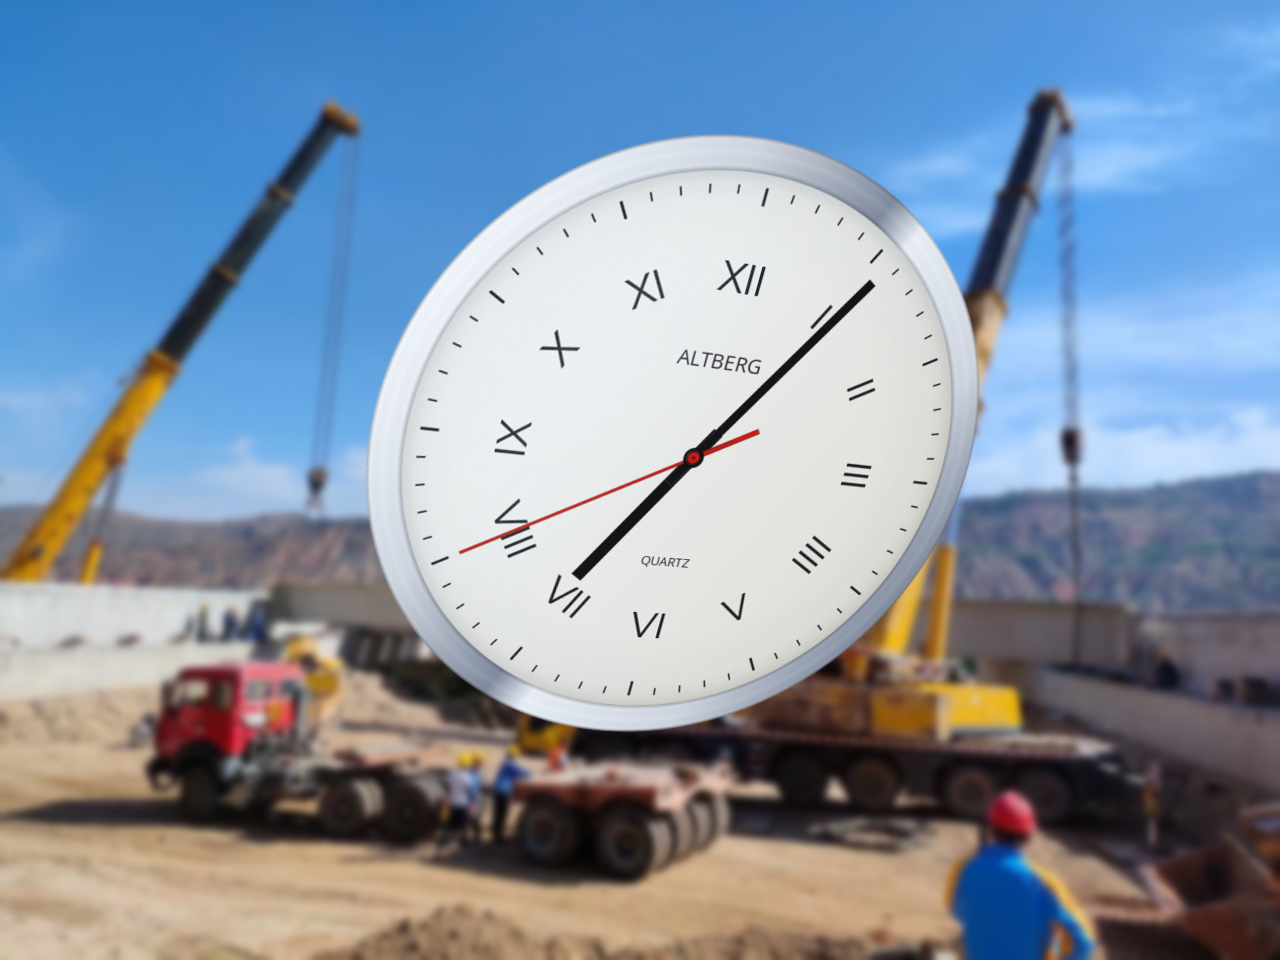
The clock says 7:05:40
